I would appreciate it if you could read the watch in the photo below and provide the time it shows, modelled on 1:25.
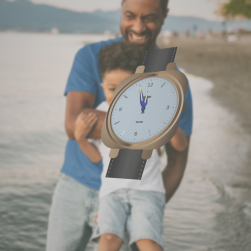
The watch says 11:56
